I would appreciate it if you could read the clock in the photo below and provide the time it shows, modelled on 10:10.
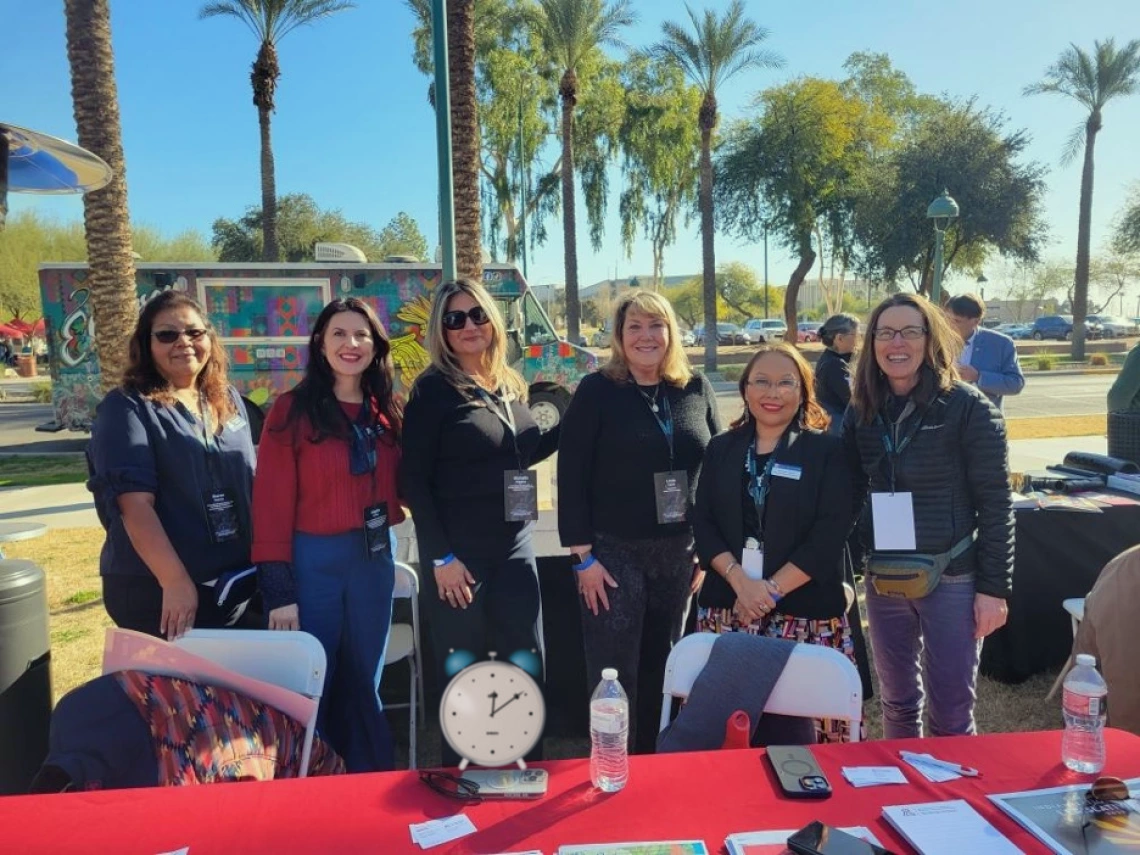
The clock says 12:09
